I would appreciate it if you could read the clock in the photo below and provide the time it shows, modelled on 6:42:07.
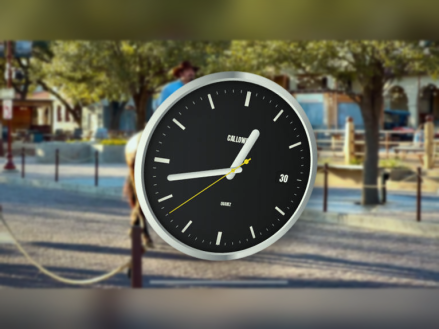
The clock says 12:42:38
